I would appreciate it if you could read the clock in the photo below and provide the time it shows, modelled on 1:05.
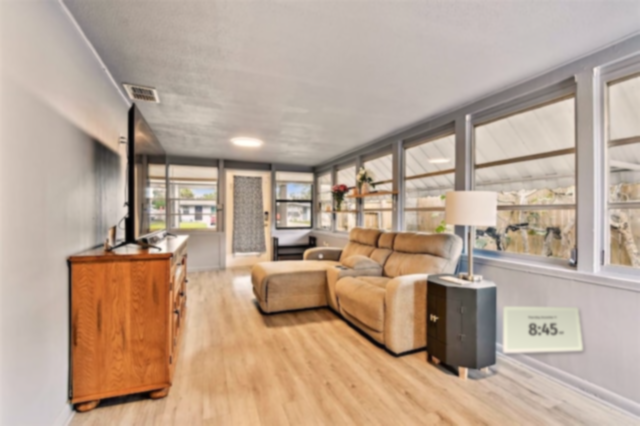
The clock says 8:45
